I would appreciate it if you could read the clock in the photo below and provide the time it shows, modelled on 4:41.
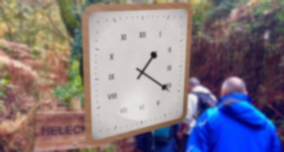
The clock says 1:21
